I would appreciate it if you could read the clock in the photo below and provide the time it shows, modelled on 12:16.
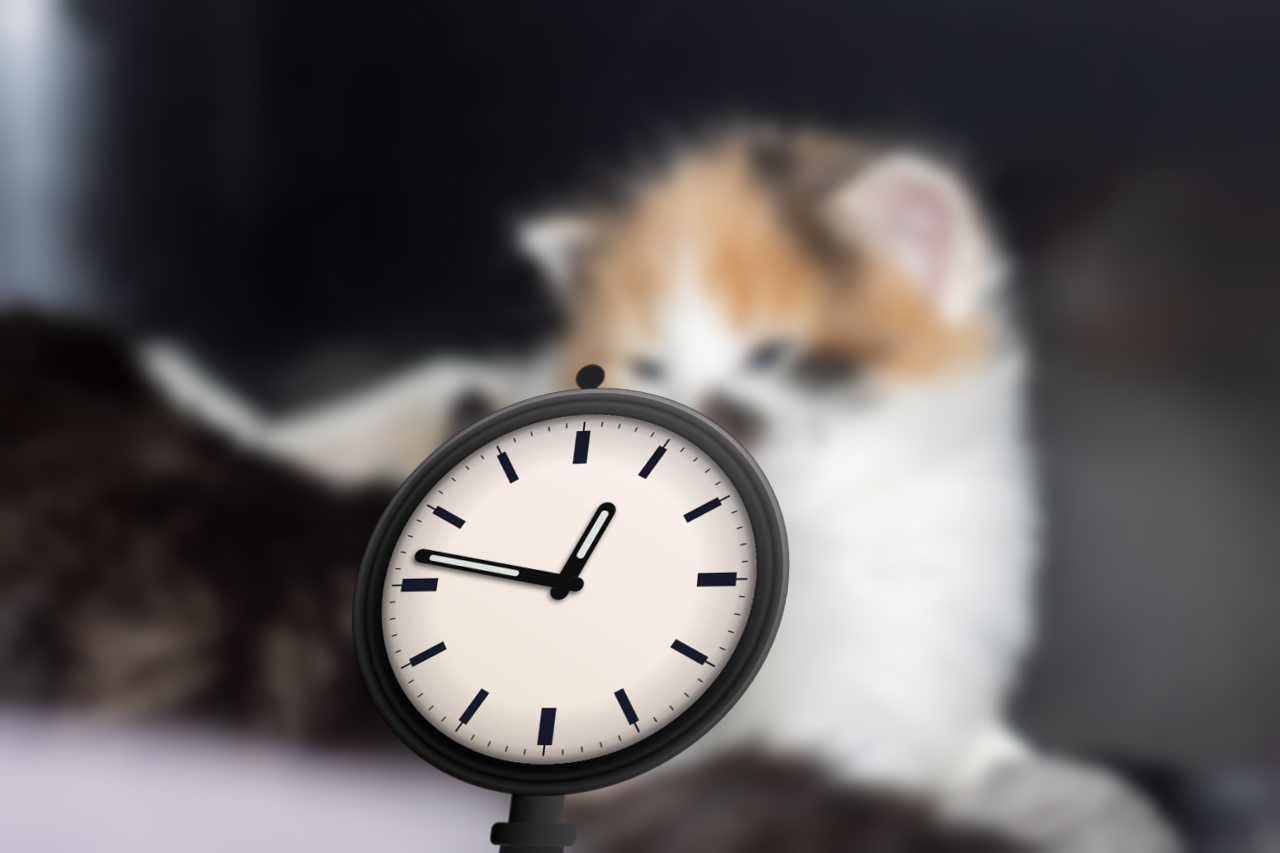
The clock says 12:47
